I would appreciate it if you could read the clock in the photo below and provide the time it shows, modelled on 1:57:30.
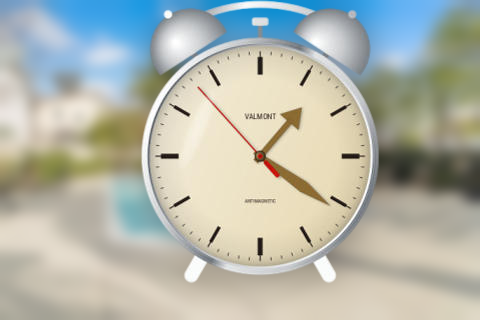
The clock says 1:20:53
